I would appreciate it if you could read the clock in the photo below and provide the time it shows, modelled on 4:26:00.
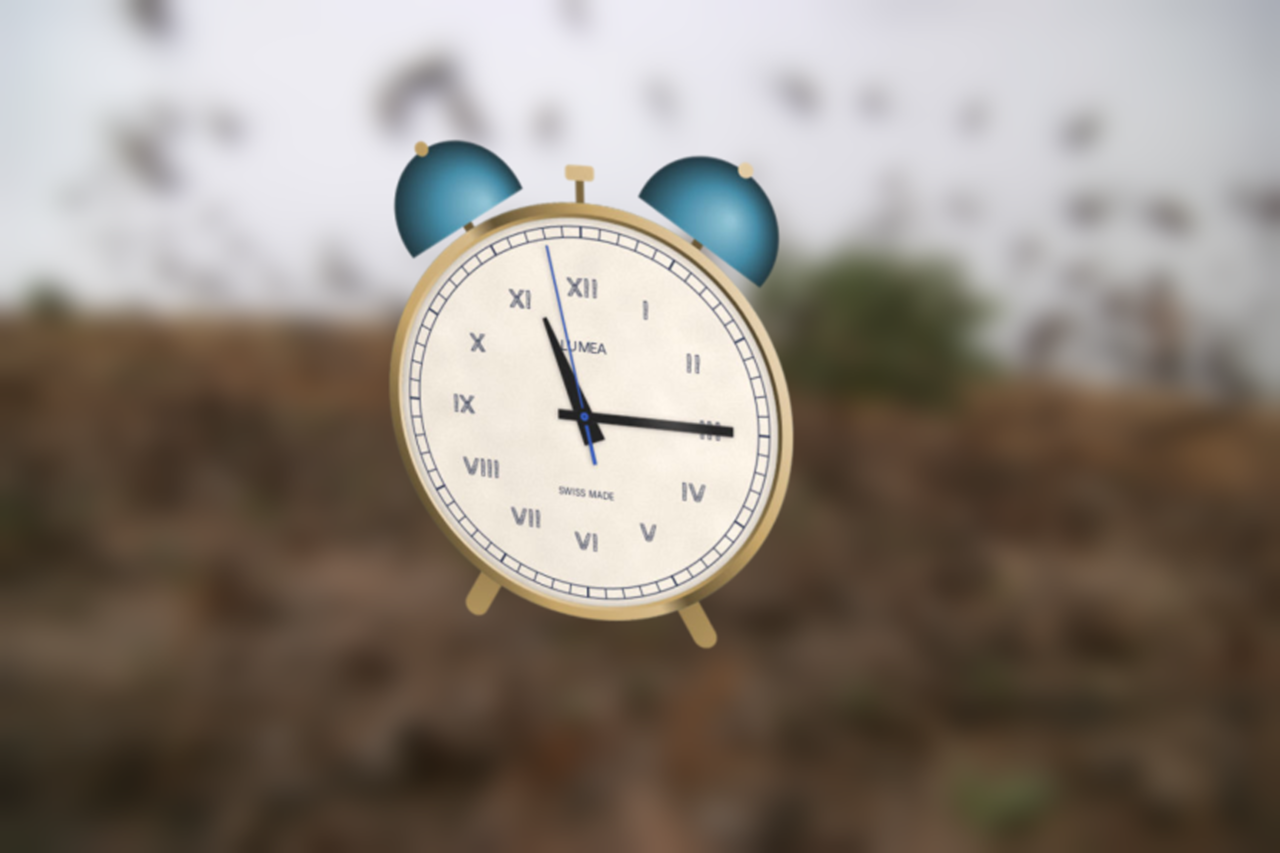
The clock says 11:14:58
